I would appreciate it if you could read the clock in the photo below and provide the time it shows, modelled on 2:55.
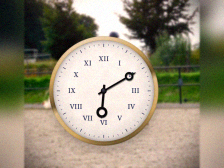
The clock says 6:10
